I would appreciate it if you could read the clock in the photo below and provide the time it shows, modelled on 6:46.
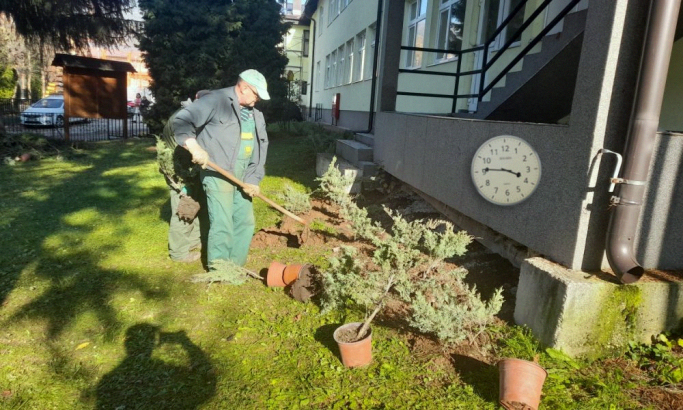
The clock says 3:46
